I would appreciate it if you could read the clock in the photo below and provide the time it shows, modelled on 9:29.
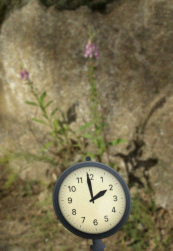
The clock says 1:59
